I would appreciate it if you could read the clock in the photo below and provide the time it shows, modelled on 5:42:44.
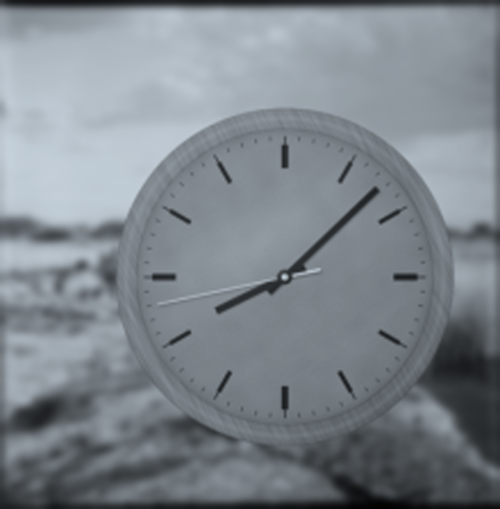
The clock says 8:07:43
